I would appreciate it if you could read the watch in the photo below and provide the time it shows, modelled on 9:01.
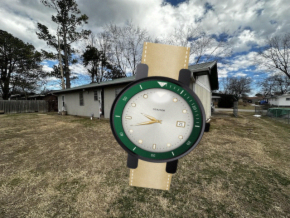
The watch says 9:42
